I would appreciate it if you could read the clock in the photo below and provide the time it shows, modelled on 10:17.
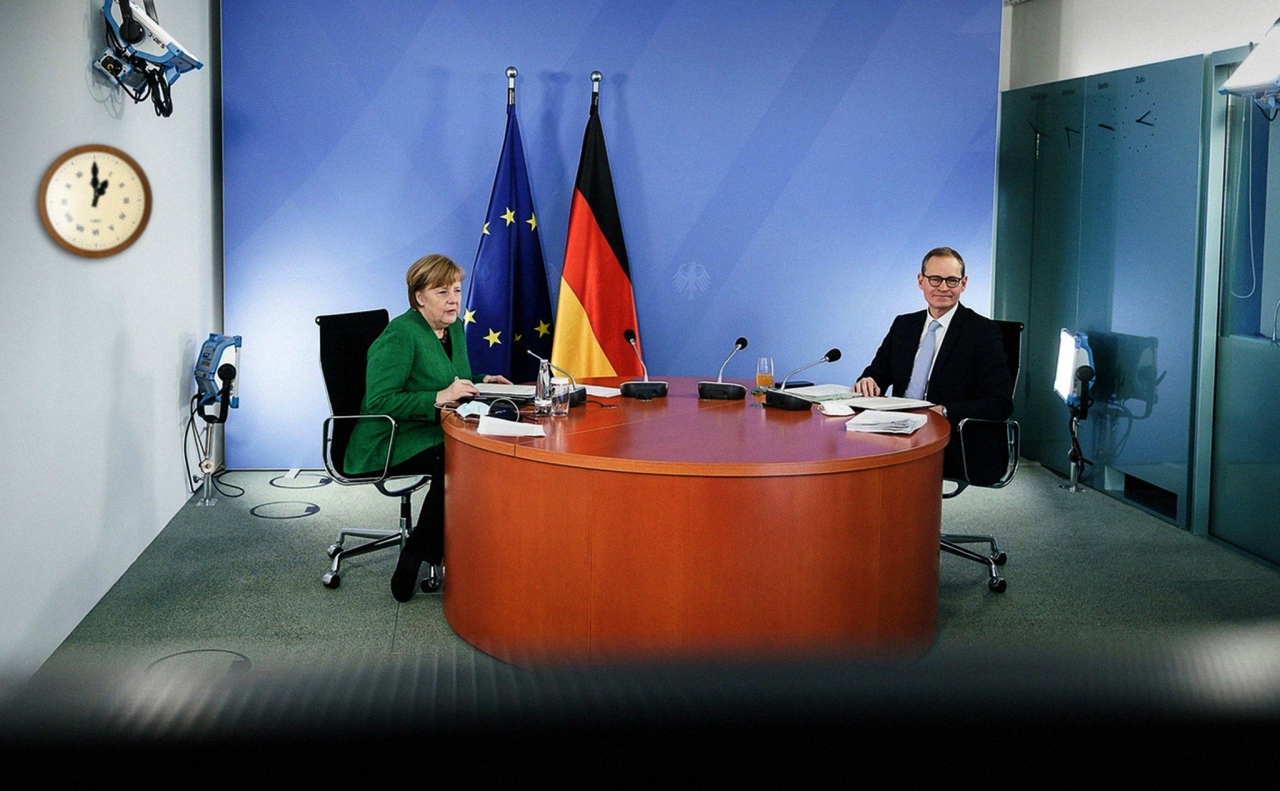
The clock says 1:00
